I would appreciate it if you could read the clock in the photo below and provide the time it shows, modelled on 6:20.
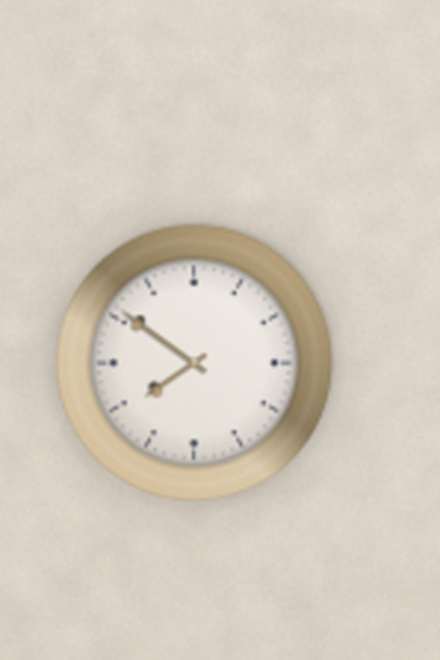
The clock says 7:51
